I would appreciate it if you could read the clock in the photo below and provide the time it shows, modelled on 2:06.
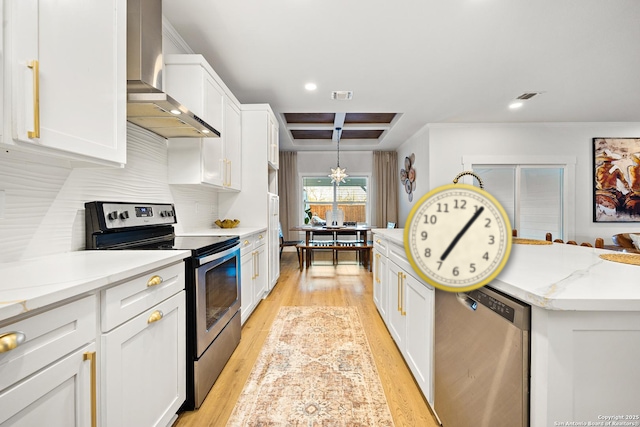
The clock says 7:06
